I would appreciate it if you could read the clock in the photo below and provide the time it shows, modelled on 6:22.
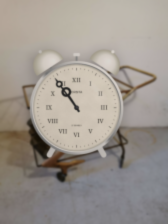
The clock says 10:54
